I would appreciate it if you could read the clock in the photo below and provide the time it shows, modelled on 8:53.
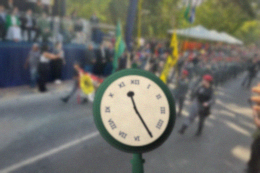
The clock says 11:25
